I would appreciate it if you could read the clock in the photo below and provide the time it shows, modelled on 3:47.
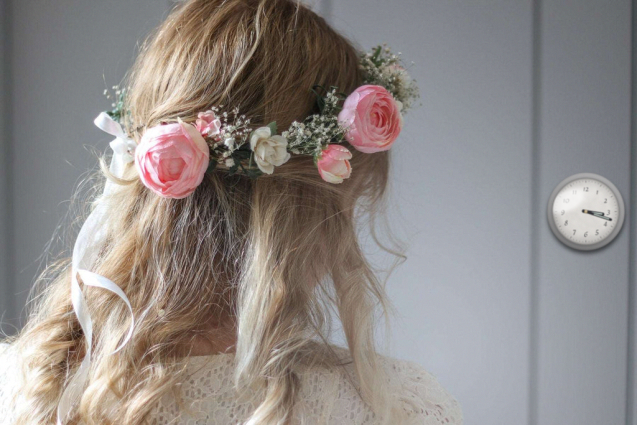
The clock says 3:18
